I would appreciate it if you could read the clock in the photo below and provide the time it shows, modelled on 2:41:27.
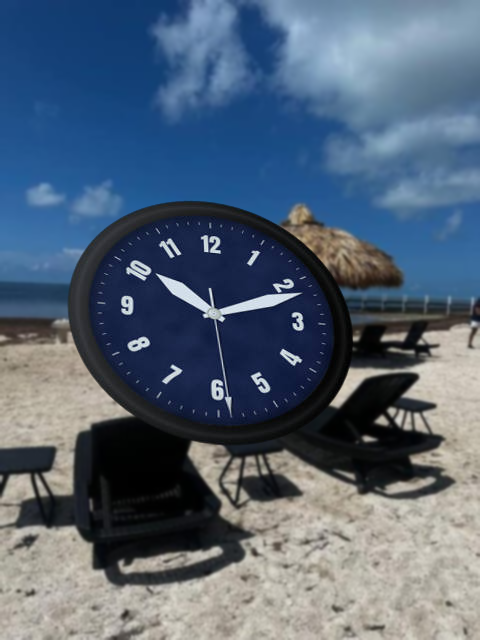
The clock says 10:11:29
